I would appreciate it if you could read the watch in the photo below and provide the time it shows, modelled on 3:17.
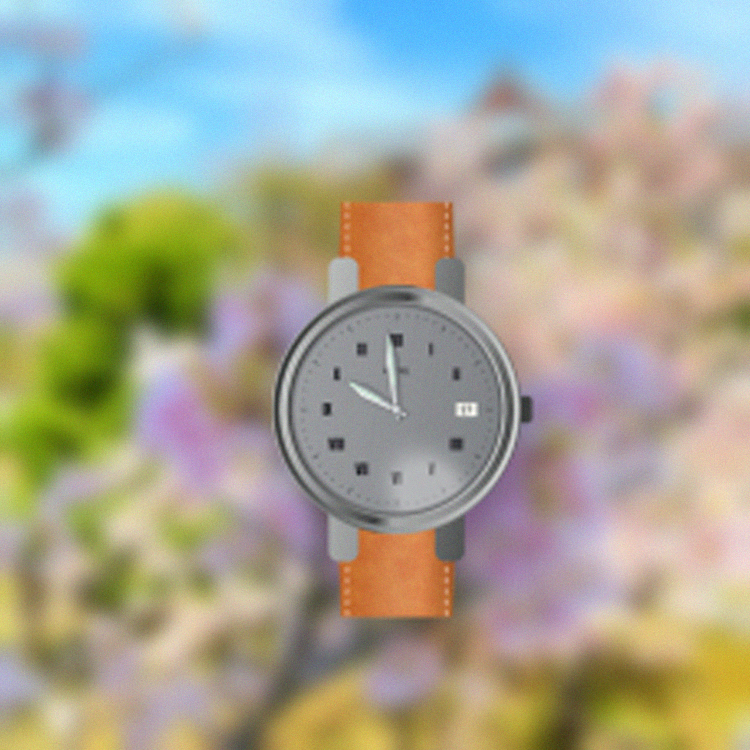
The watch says 9:59
